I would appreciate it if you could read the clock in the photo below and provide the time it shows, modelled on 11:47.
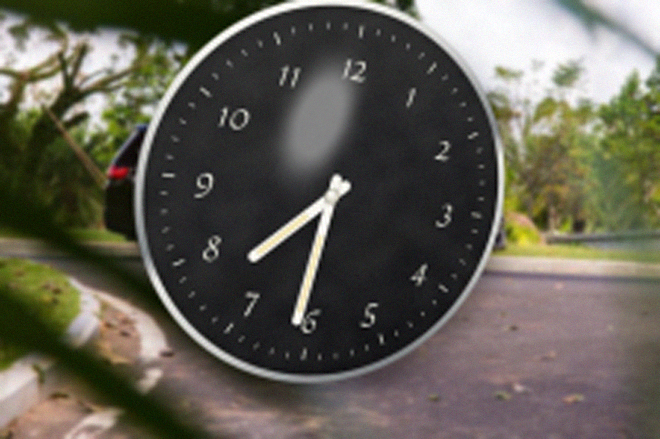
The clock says 7:31
